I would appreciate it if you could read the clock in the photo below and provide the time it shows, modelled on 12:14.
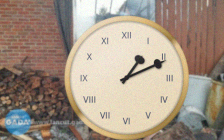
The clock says 1:11
